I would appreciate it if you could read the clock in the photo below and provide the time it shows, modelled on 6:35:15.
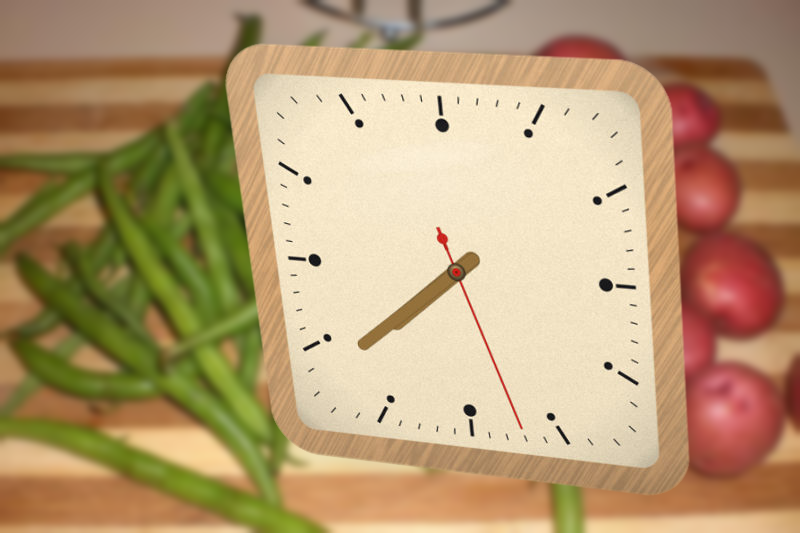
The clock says 7:38:27
